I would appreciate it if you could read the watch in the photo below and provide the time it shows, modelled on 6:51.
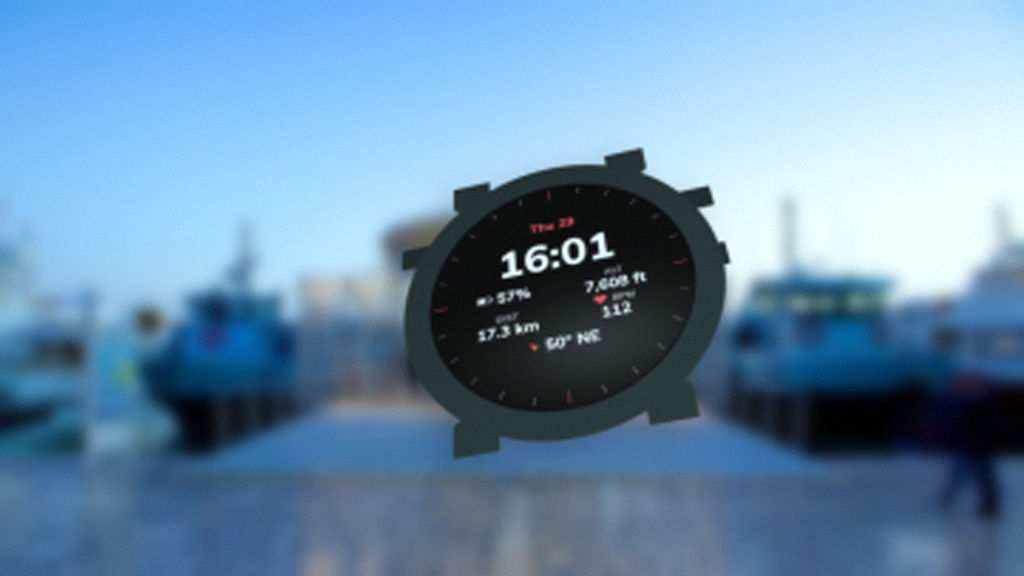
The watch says 16:01
